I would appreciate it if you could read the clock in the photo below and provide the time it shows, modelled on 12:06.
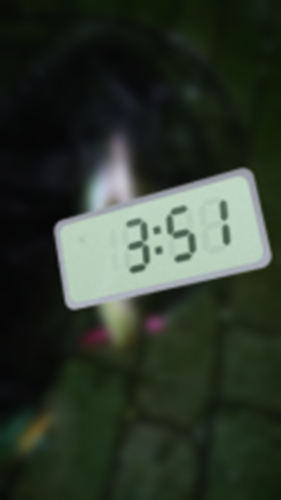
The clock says 3:51
